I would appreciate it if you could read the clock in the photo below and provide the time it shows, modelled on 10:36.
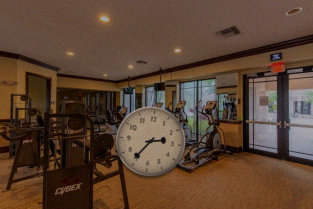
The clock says 2:36
